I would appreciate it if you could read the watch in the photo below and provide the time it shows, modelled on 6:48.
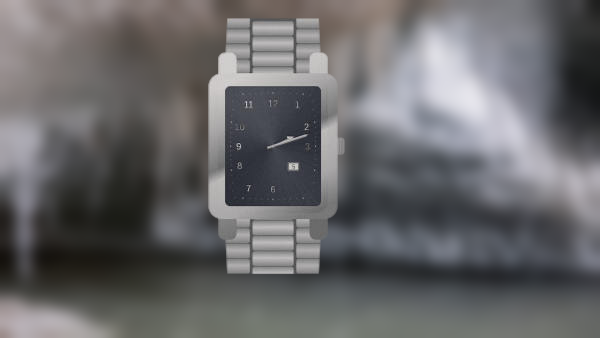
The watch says 2:12
